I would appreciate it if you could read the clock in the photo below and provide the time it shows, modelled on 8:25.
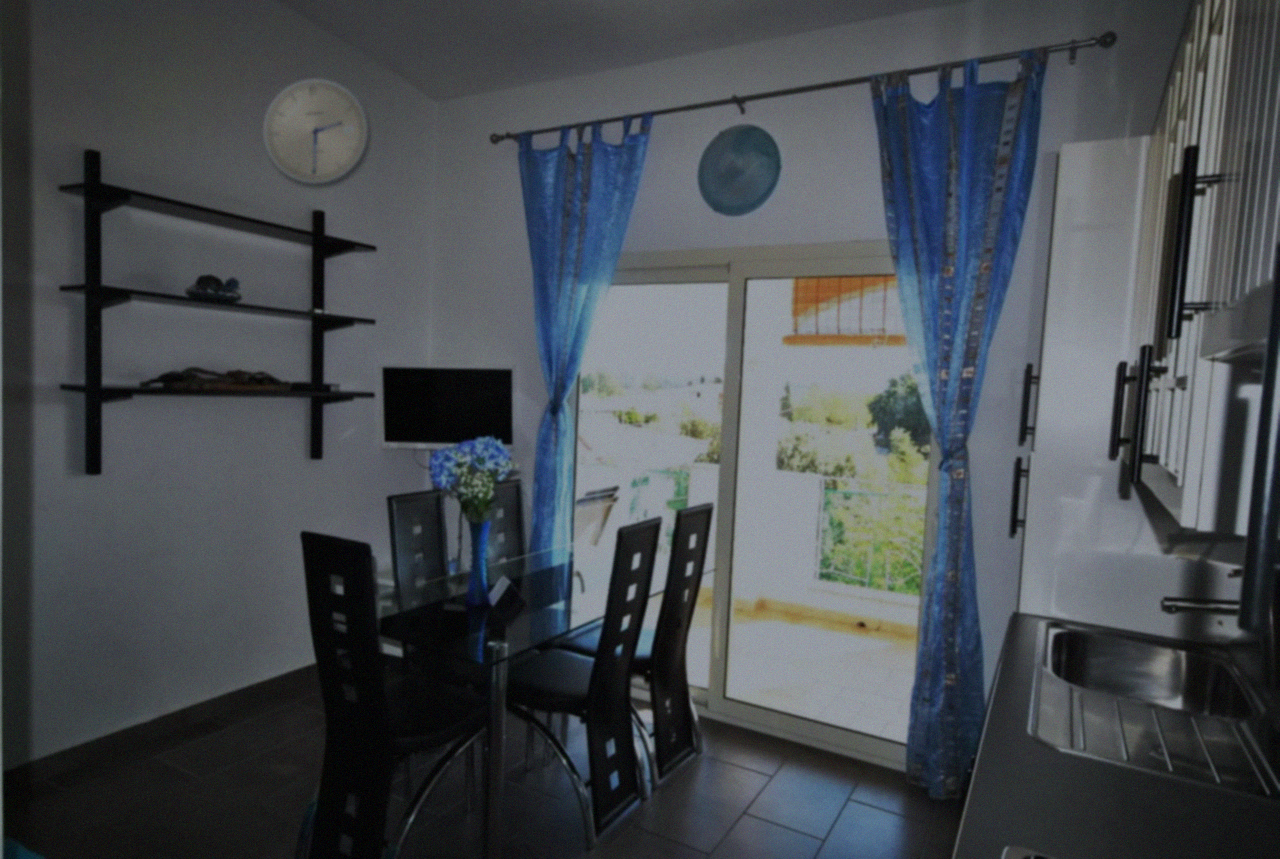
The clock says 2:31
